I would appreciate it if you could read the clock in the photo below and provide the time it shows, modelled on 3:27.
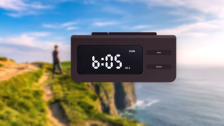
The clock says 6:05
